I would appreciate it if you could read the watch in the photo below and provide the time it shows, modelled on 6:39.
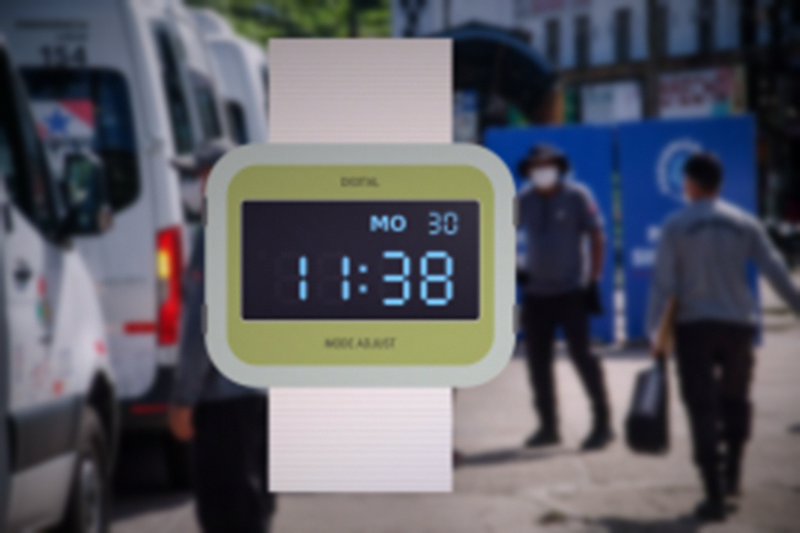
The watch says 11:38
